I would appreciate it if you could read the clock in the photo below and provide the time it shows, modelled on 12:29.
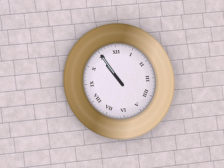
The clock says 10:55
